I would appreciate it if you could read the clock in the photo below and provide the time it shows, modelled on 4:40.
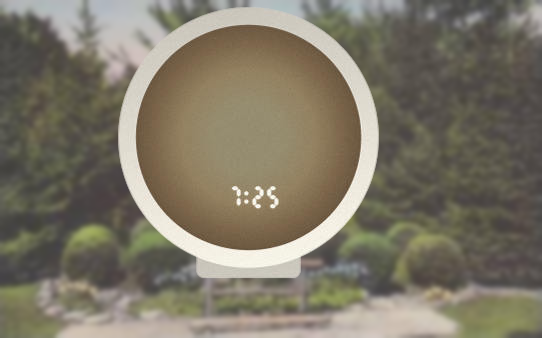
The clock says 7:25
